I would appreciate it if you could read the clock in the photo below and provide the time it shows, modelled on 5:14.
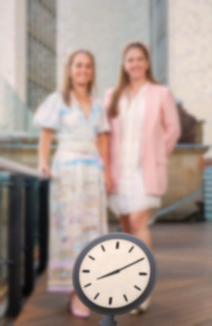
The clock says 8:10
